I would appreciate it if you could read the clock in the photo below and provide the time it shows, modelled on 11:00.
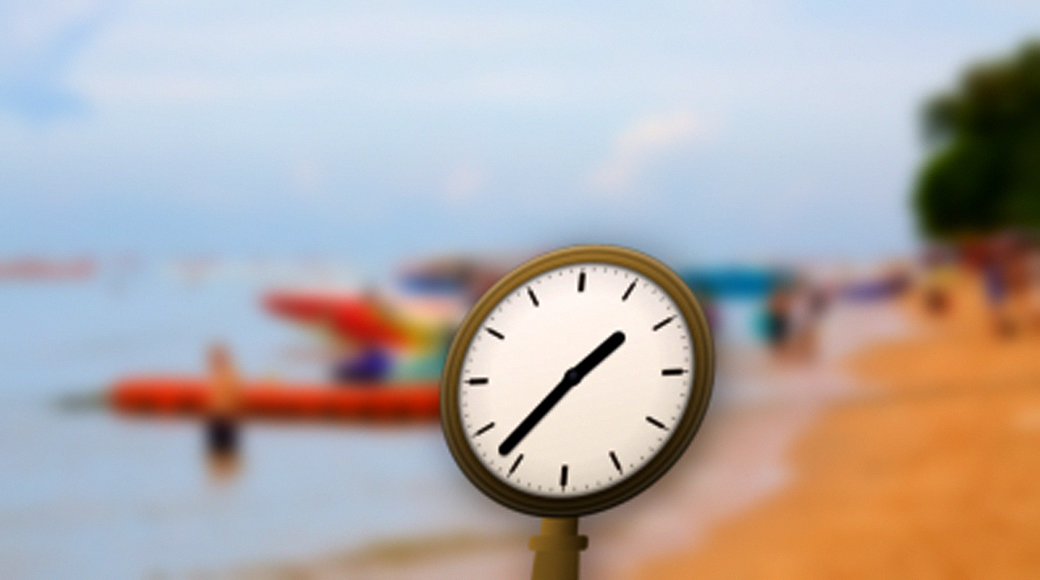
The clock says 1:37
